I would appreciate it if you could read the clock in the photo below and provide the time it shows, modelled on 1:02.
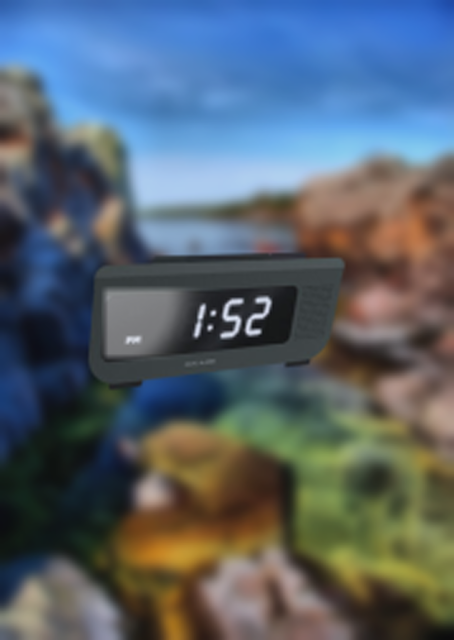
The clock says 1:52
